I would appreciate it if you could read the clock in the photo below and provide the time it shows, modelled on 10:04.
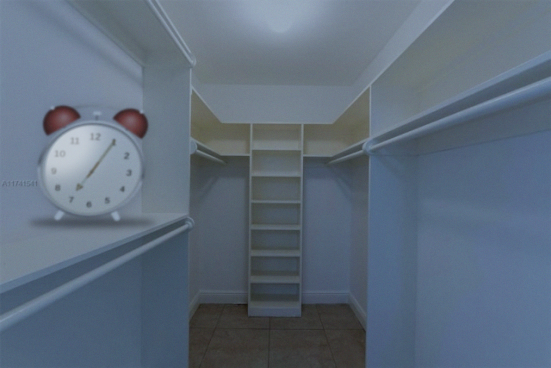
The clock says 7:05
